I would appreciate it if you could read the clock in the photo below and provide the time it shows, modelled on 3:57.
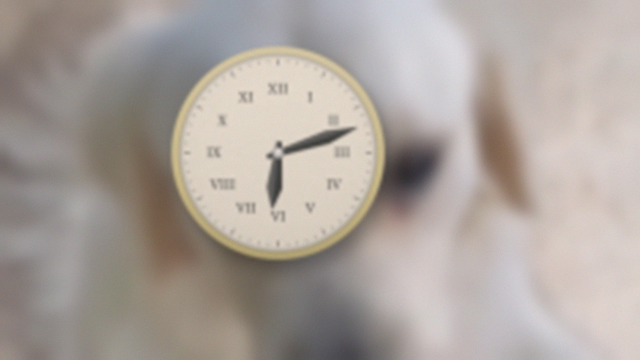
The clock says 6:12
